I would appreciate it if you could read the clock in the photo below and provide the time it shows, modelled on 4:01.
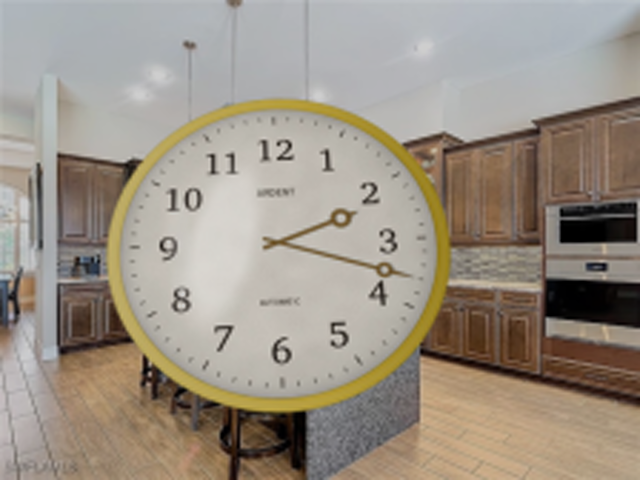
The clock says 2:18
